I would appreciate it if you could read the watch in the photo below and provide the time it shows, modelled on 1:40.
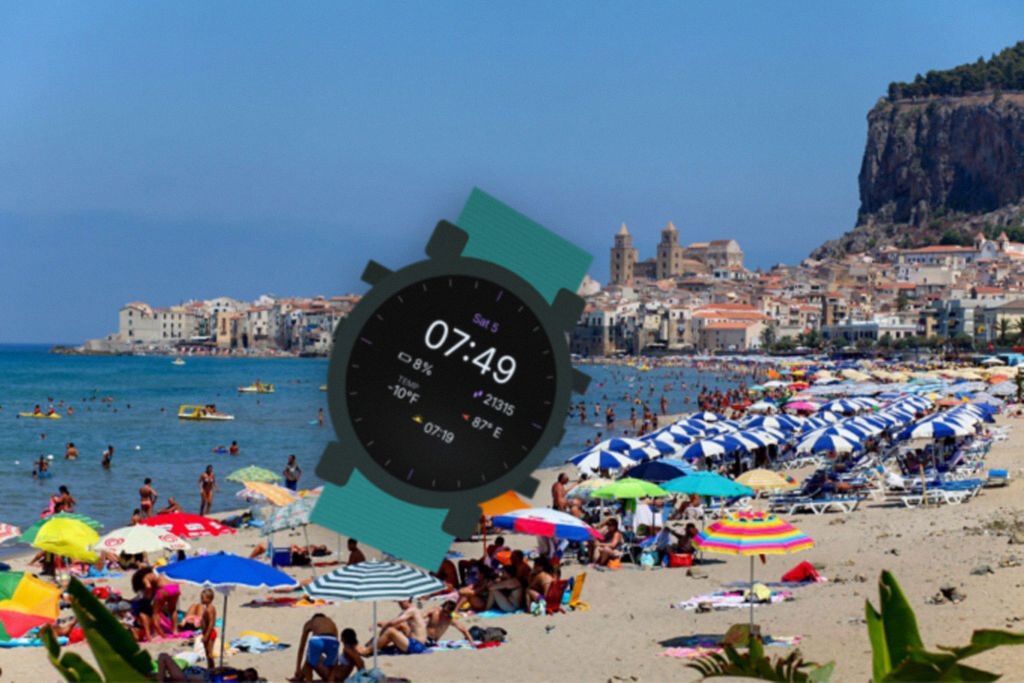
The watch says 7:49
